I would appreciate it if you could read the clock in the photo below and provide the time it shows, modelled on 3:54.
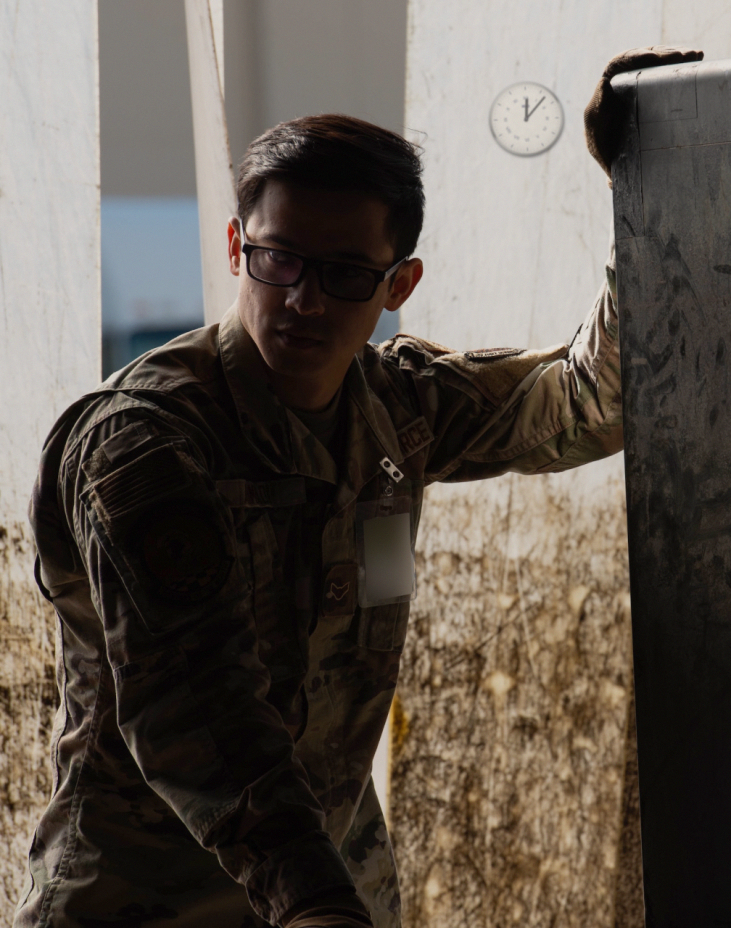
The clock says 12:07
